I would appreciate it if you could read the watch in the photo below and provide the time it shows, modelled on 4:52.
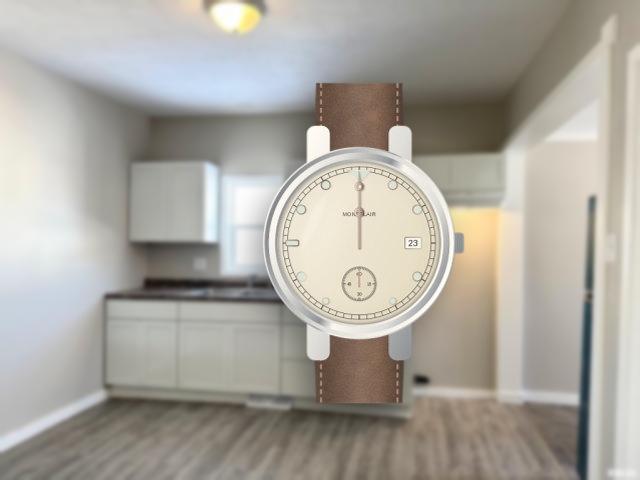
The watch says 12:00
